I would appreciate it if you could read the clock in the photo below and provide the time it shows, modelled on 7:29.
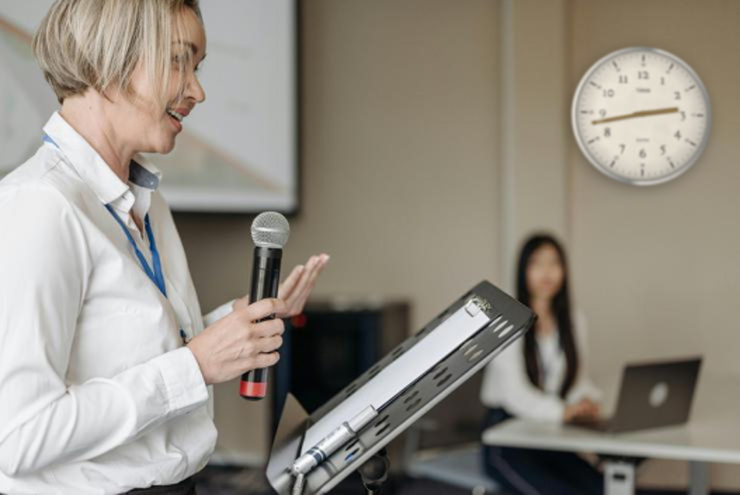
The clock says 2:43
